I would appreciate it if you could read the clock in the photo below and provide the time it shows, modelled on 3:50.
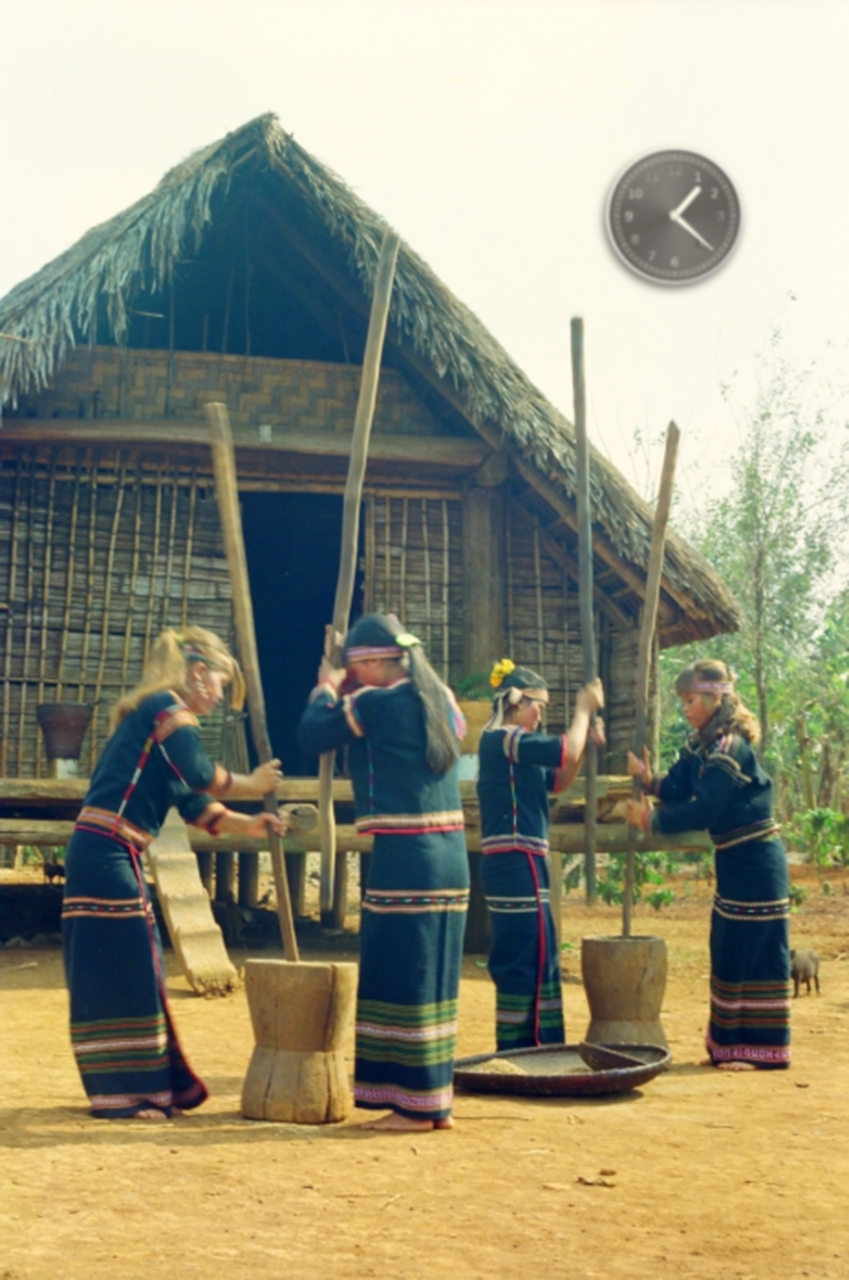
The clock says 1:22
